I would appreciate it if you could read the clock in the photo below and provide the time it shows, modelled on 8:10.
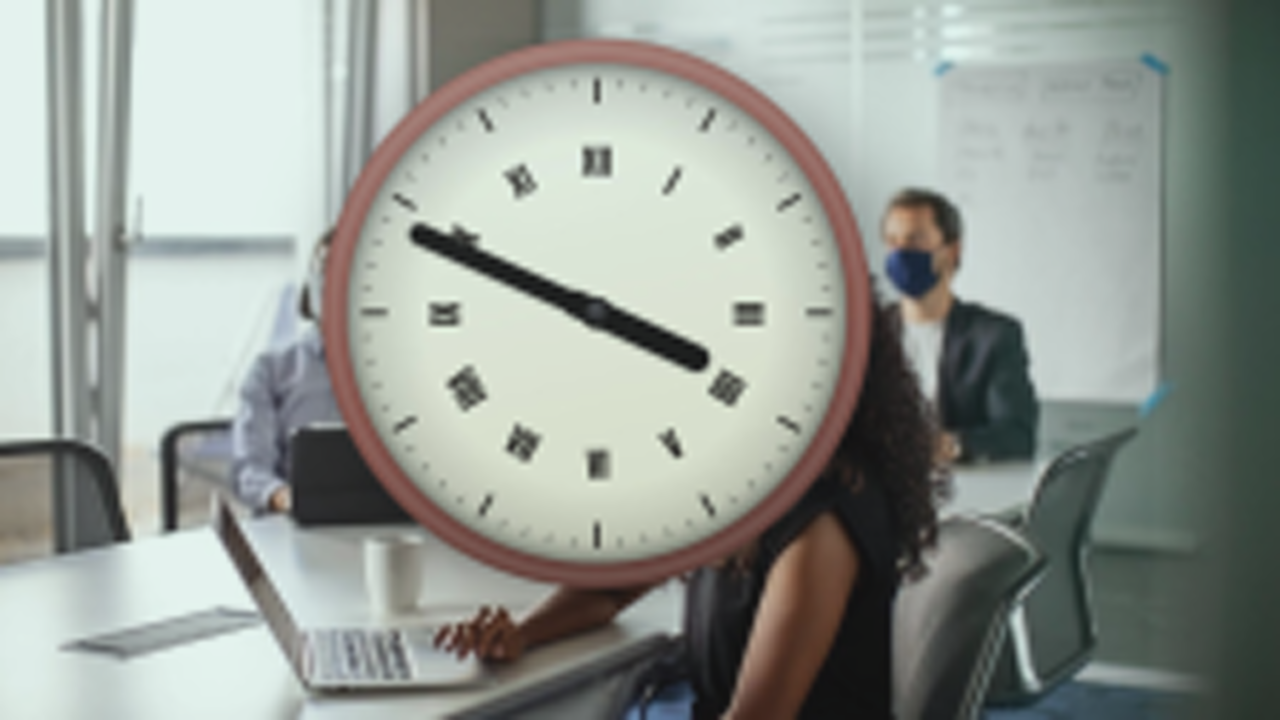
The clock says 3:49
